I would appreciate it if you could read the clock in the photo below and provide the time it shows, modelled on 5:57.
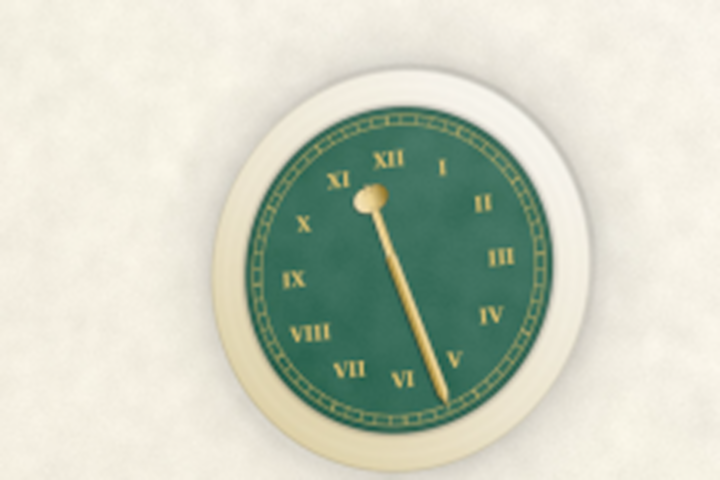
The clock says 11:27
